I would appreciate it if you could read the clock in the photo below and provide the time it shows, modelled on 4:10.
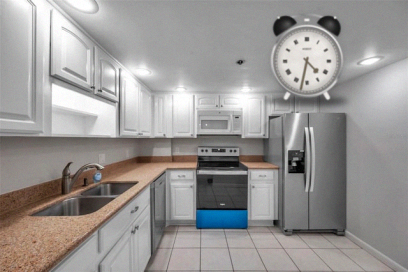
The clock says 4:32
